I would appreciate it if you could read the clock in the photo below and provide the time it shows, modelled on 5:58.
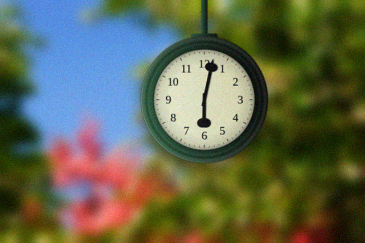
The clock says 6:02
